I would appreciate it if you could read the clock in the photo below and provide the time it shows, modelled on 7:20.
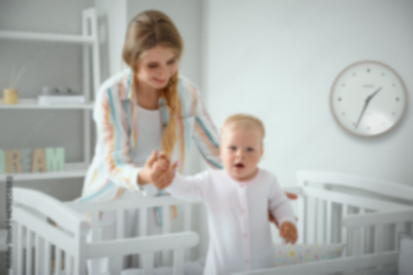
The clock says 1:34
